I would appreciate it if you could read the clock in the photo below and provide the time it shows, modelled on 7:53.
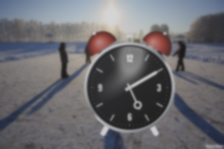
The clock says 5:10
